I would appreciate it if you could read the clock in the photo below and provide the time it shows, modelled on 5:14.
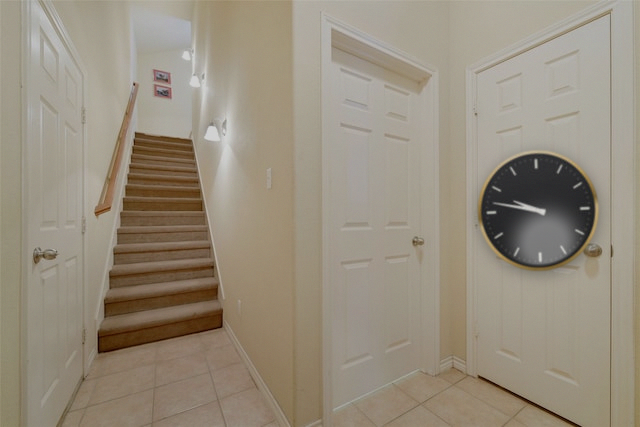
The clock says 9:47
